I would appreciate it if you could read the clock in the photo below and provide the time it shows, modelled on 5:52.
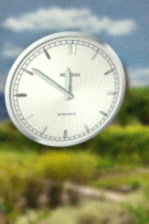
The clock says 11:51
